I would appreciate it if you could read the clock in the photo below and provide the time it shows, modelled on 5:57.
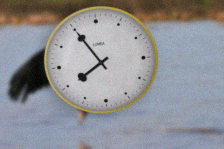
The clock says 7:55
